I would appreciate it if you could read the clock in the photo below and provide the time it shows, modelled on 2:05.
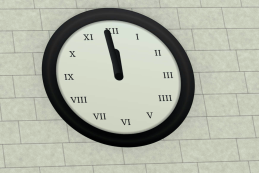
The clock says 11:59
